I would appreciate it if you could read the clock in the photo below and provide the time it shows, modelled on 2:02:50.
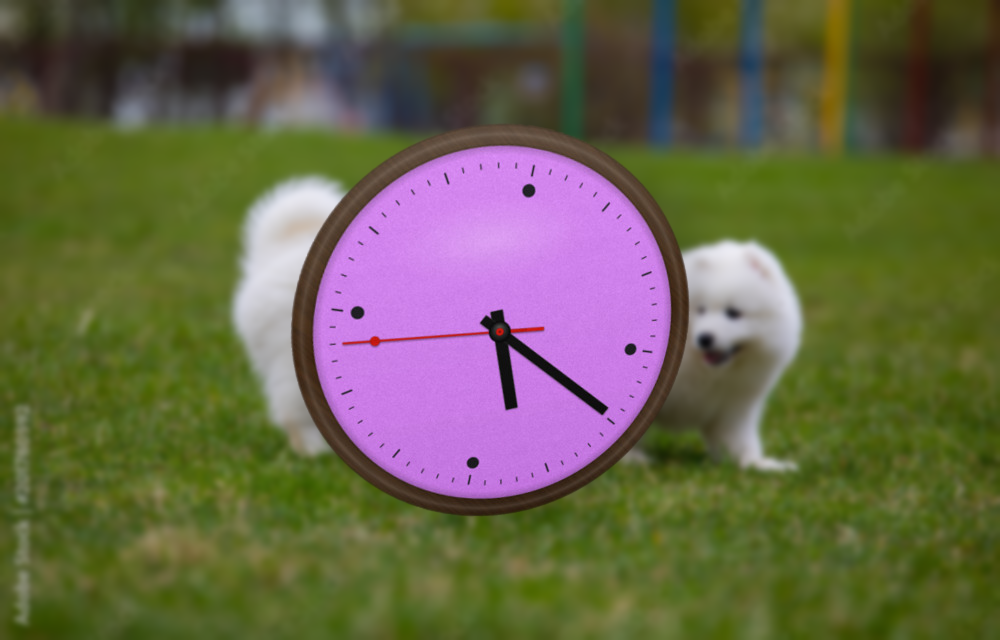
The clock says 5:19:43
